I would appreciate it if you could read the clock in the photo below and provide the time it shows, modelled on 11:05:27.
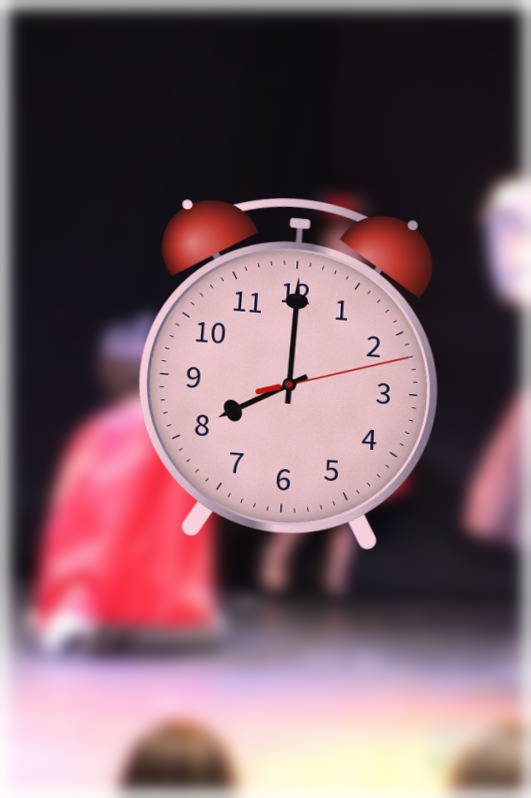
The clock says 8:00:12
